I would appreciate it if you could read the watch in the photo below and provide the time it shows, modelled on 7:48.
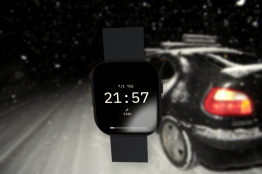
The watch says 21:57
